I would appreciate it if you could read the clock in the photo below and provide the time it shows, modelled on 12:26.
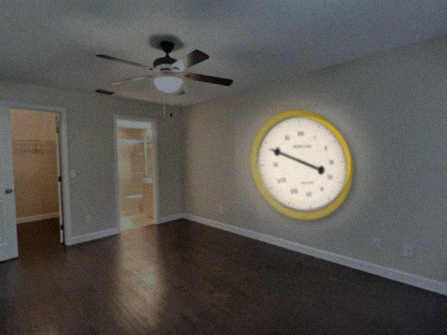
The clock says 3:49
